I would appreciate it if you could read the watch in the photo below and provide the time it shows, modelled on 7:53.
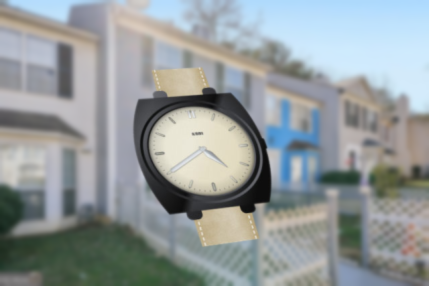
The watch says 4:40
